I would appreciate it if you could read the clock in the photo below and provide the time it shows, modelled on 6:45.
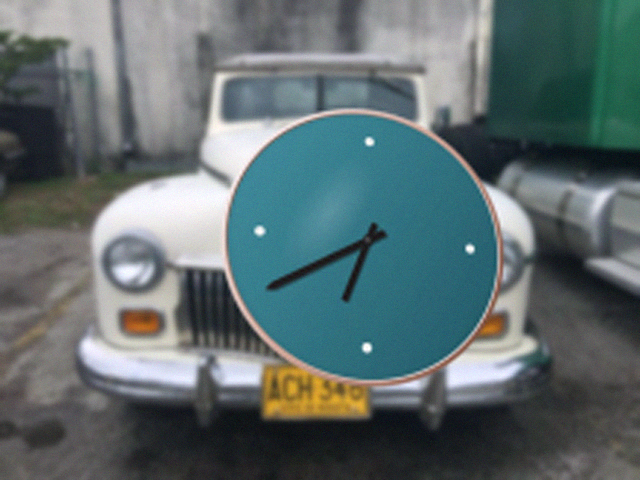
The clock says 6:40
